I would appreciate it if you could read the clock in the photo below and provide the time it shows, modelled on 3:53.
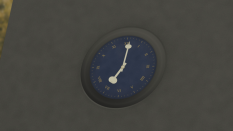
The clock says 7:01
